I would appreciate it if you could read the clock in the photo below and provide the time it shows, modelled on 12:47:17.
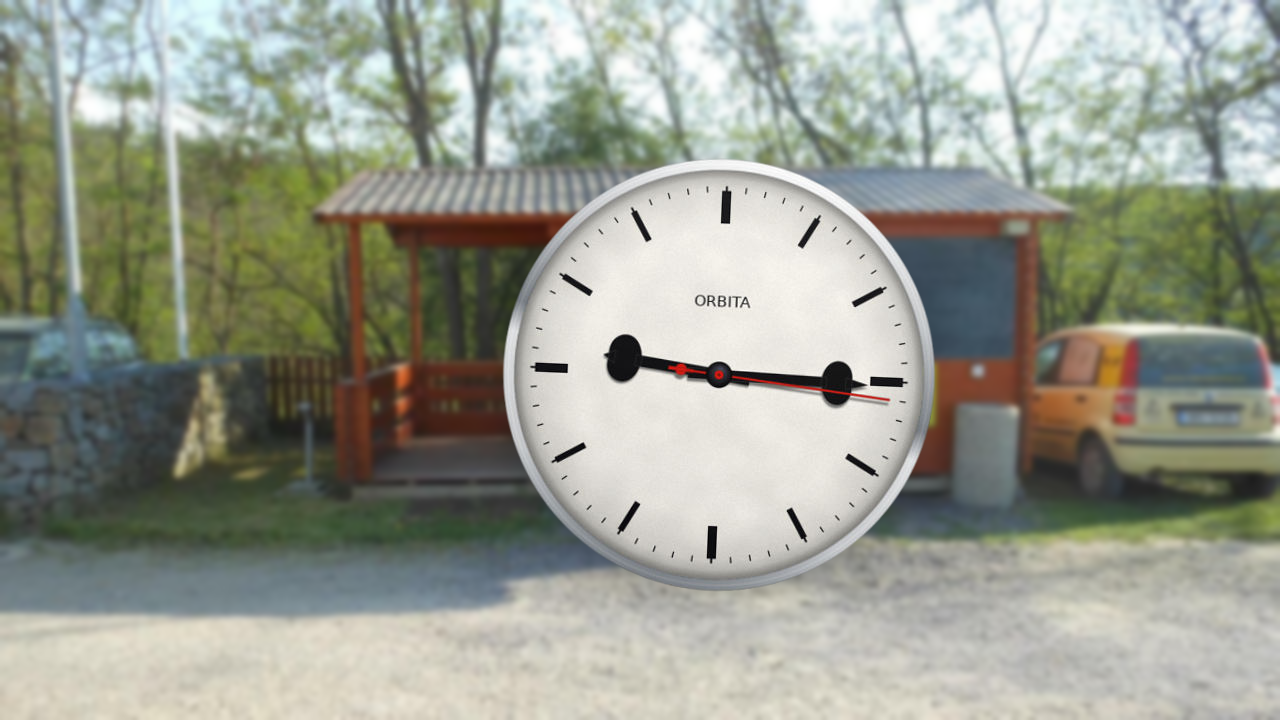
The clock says 9:15:16
